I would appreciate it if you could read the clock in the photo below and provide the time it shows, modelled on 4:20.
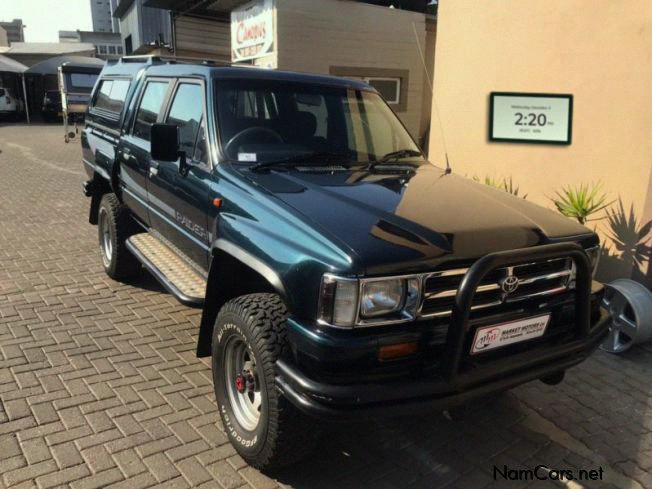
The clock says 2:20
